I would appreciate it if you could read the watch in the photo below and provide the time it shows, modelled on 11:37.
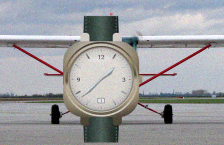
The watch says 1:38
